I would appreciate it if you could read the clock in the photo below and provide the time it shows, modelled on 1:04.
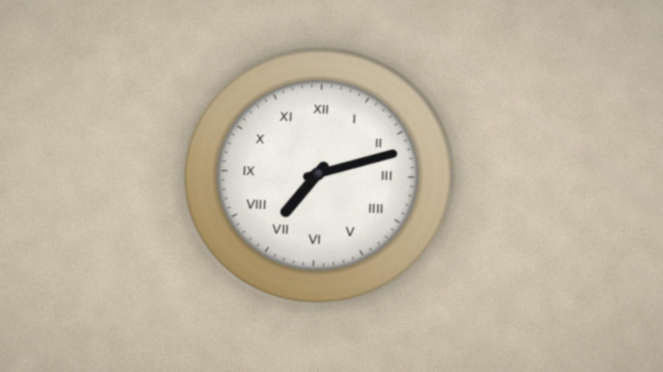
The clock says 7:12
